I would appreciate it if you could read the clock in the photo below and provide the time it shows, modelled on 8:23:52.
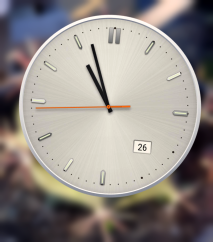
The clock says 10:56:44
